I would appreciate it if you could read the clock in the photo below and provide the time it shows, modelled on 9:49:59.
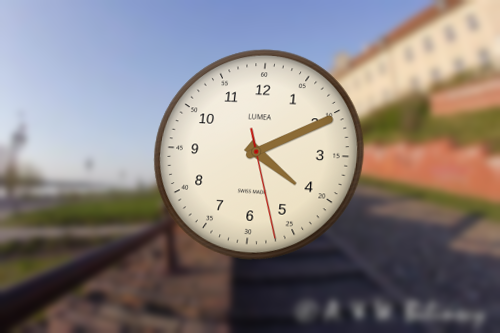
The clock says 4:10:27
